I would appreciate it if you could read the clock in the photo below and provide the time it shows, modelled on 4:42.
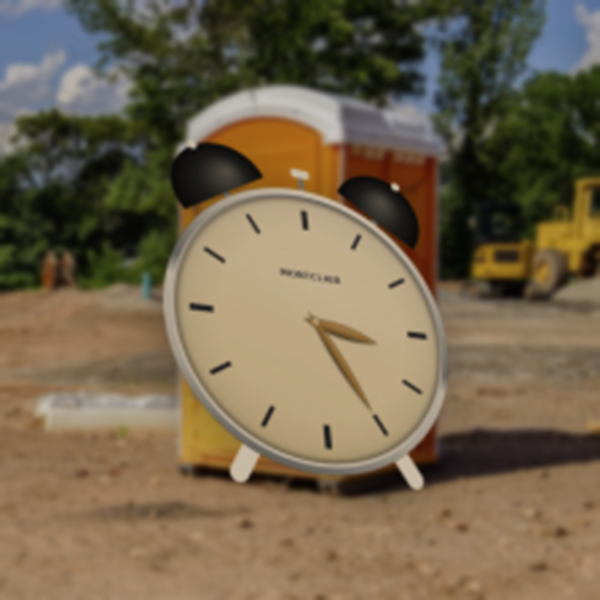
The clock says 3:25
